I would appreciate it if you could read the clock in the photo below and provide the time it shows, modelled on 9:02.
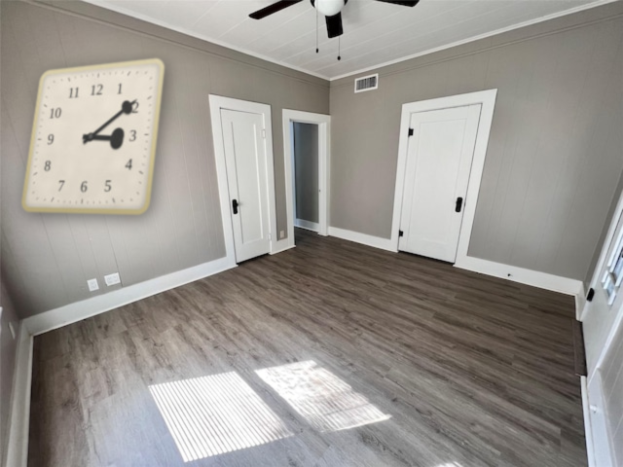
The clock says 3:09
